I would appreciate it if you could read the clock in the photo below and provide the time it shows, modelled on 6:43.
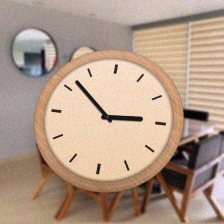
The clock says 2:52
